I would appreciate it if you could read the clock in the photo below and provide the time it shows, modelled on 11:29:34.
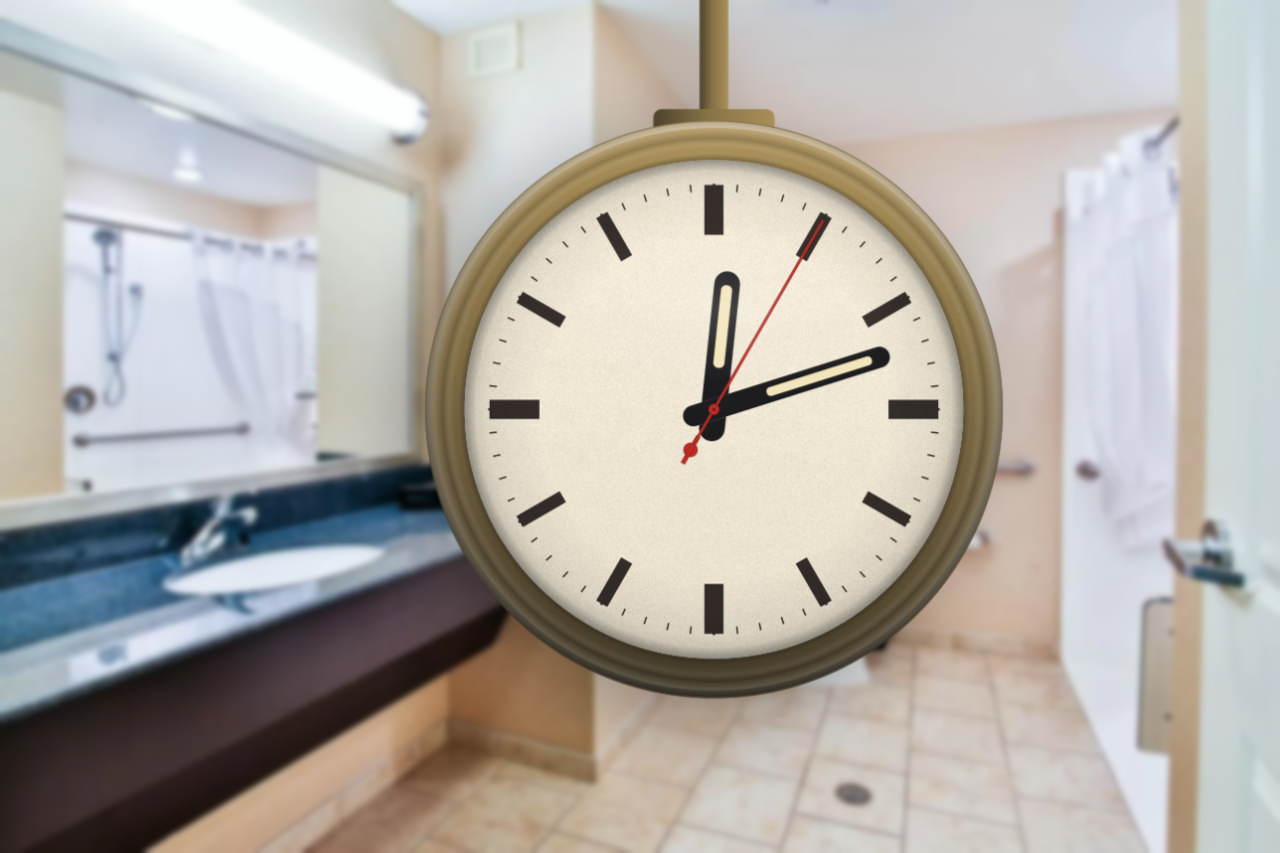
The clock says 12:12:05
